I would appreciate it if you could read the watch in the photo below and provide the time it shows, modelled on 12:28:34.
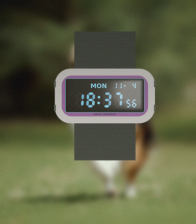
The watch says 18:37:56
